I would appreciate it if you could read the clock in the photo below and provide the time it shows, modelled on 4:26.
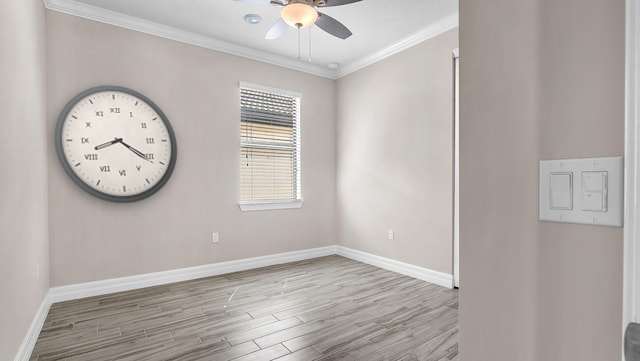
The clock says 8:21
